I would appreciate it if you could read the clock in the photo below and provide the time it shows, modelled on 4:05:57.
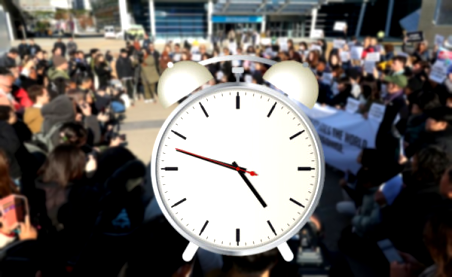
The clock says 4:47:48
